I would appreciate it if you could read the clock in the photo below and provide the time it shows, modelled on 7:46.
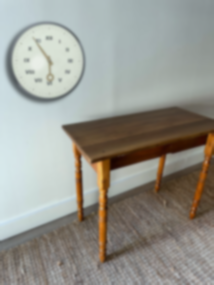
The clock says 5:54
